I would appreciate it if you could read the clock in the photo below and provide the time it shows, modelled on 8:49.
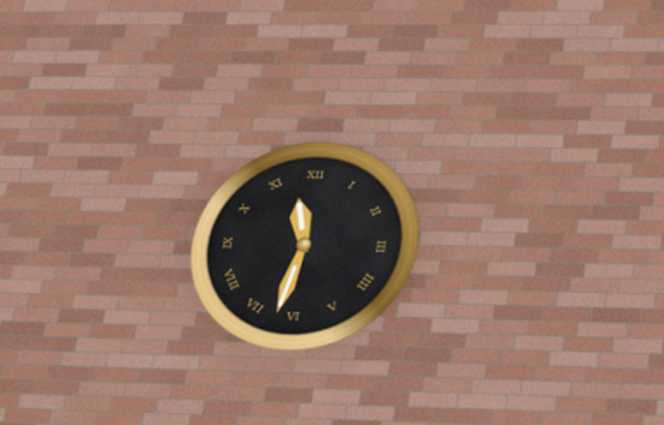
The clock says 11:32
